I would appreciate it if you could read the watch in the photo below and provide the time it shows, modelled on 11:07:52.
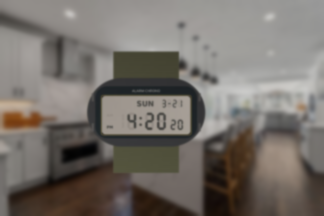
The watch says 4:20:20
